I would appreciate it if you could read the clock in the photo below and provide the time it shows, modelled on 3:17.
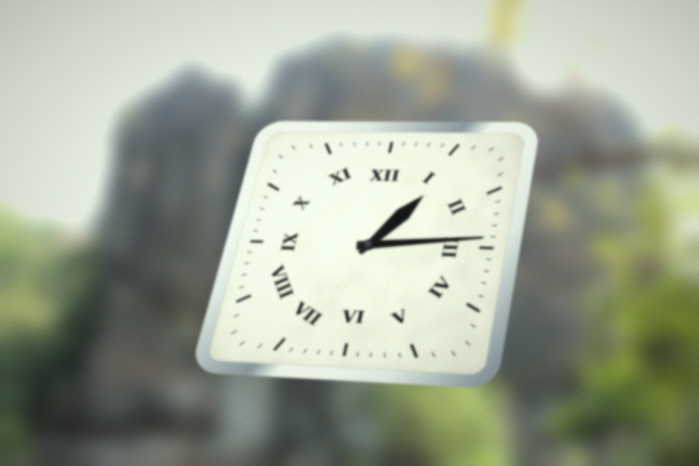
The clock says 1:14
